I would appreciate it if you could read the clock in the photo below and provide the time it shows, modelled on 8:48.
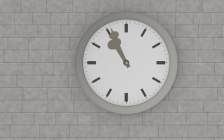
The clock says 10:56
